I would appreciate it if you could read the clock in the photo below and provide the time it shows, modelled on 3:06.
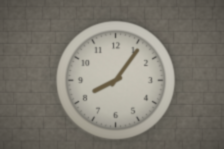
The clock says 8:06
